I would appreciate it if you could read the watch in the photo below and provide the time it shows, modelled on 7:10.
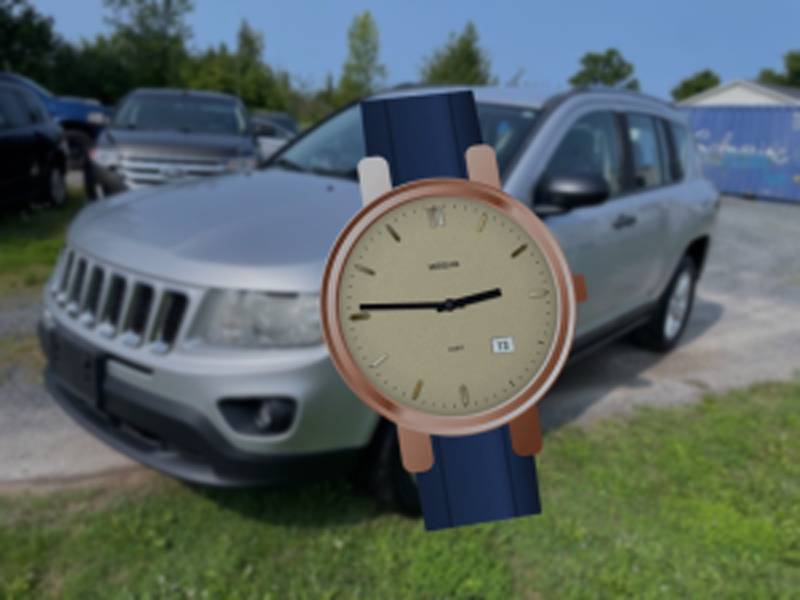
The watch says 2:46
